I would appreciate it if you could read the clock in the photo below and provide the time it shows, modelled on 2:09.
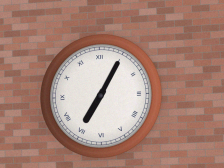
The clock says 7:05
